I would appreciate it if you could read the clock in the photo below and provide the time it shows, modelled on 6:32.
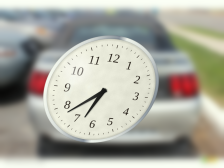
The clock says 6:38
